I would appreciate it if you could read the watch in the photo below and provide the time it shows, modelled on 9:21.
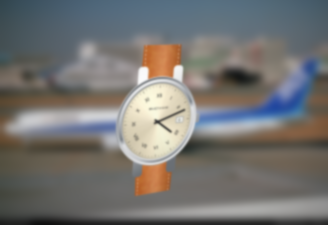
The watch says 4:12
